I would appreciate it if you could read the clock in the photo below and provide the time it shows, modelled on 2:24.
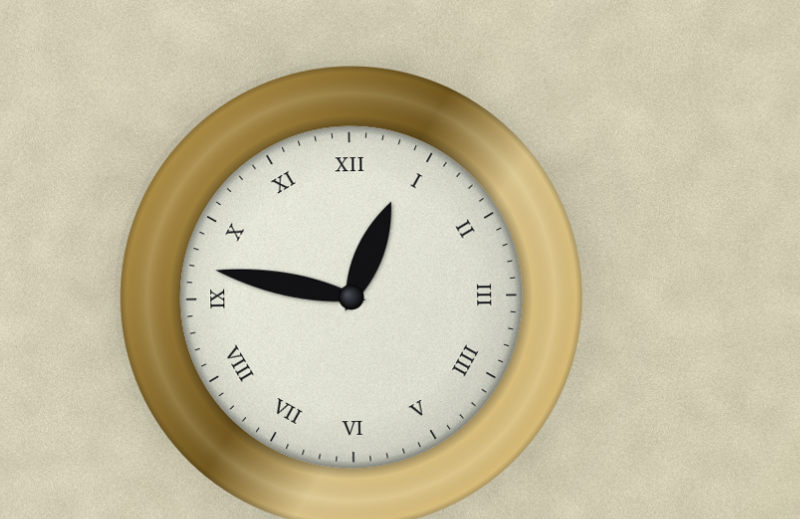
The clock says 12:47
